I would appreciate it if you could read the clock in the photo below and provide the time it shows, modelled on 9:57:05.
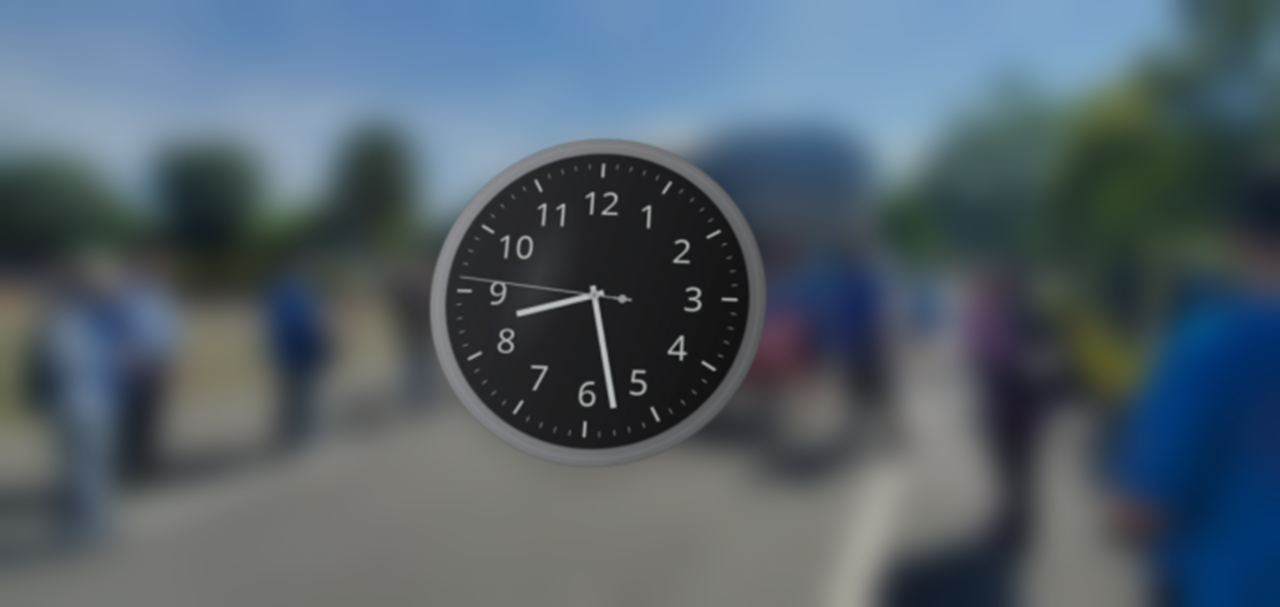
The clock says 8:27:46
